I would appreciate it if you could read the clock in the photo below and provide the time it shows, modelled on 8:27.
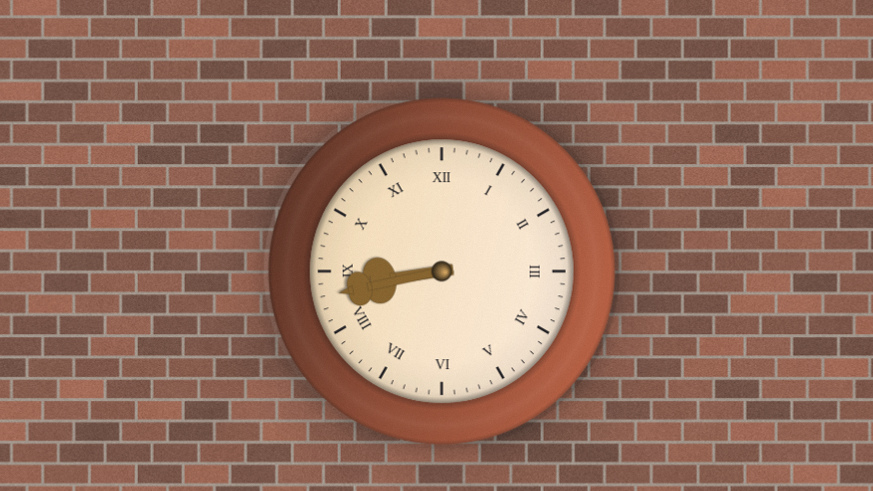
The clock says 8:43
